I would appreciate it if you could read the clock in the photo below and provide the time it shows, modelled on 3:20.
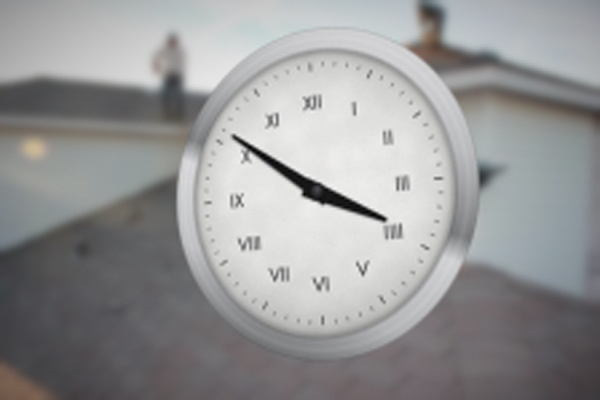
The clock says 3:51
